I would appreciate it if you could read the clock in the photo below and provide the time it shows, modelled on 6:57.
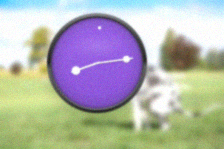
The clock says 8:13
